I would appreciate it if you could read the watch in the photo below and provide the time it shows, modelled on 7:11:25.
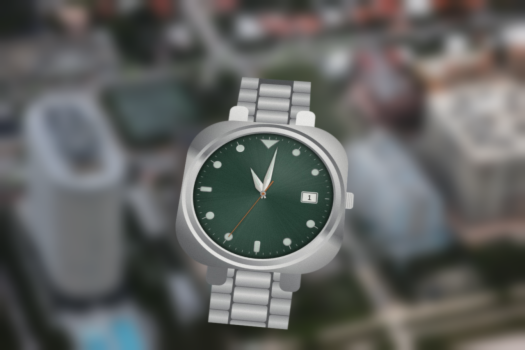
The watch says 11:01:35
